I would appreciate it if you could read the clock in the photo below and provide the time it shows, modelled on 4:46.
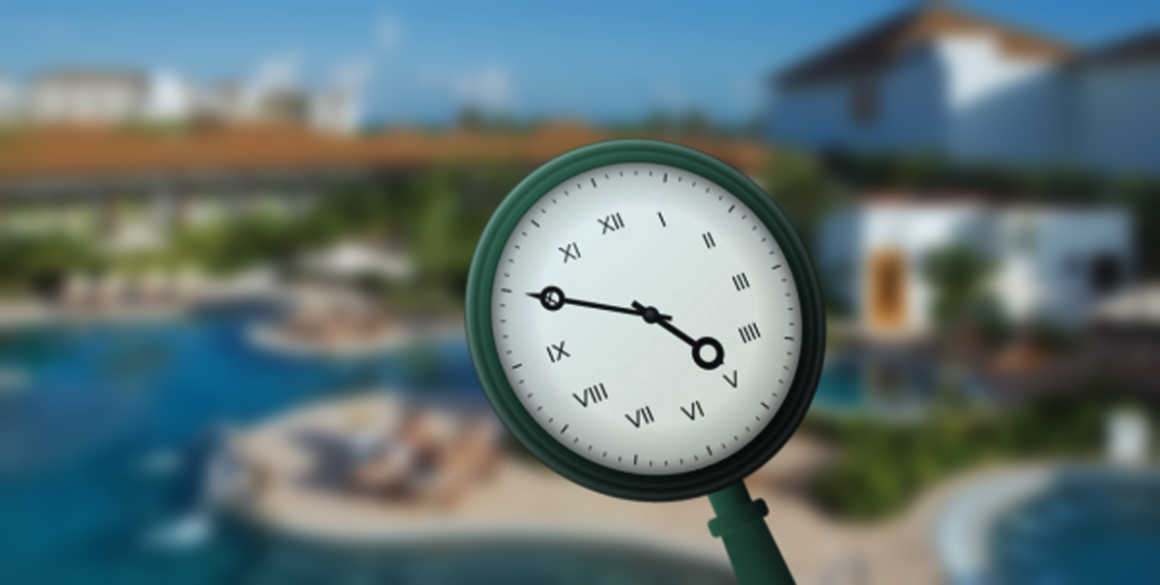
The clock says 4:50
